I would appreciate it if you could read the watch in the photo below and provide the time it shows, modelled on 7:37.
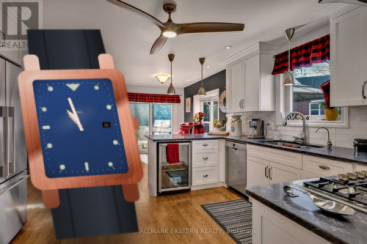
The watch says 10:58
